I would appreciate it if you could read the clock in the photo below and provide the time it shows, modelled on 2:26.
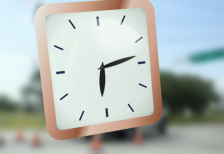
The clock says 6:13
